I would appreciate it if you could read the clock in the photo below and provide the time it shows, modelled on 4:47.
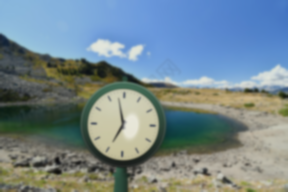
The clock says 6:58
